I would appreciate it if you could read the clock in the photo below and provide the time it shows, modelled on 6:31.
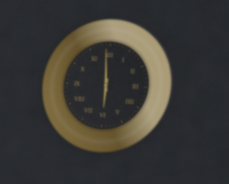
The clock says 5:59
